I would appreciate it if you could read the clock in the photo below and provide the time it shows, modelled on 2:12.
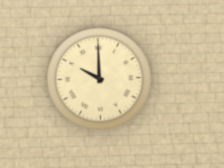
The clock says 10:00
